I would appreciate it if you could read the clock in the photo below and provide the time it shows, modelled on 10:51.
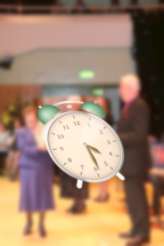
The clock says 4:29
